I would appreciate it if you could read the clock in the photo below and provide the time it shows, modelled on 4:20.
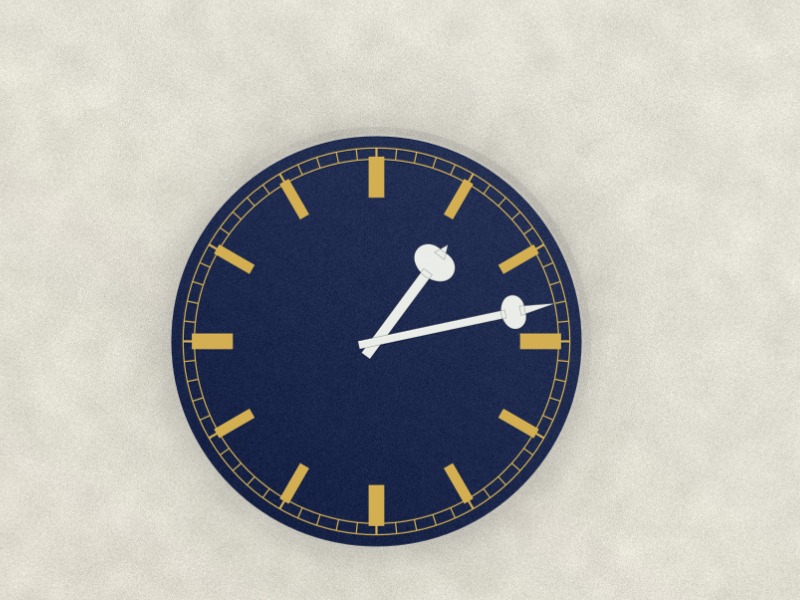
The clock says 1:13
